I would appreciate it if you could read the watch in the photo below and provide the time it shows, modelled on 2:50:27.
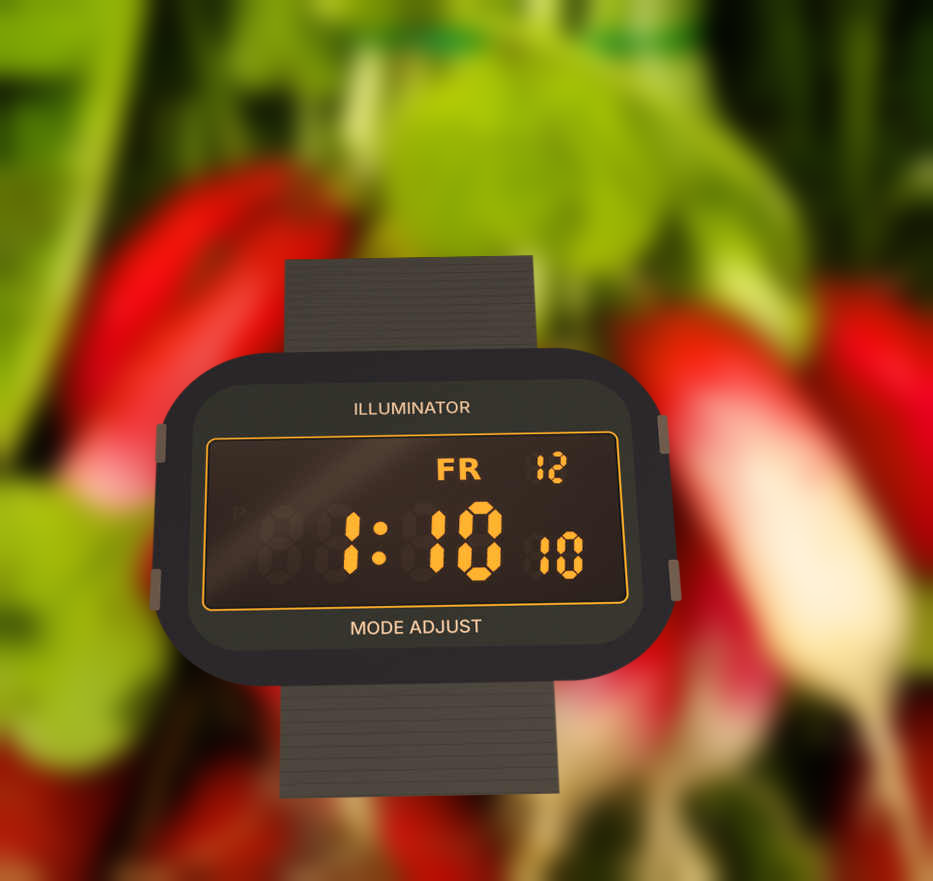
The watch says 1:10:10
